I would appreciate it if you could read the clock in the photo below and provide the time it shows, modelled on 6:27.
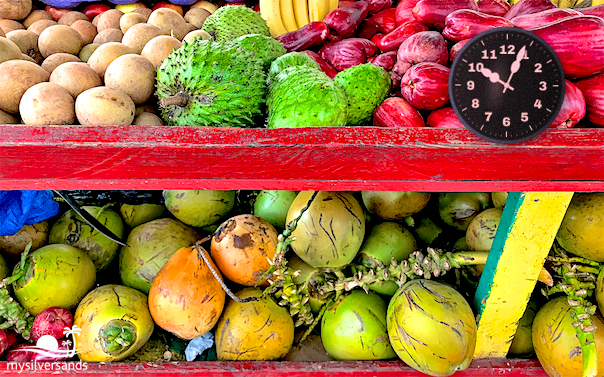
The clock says 10:04
